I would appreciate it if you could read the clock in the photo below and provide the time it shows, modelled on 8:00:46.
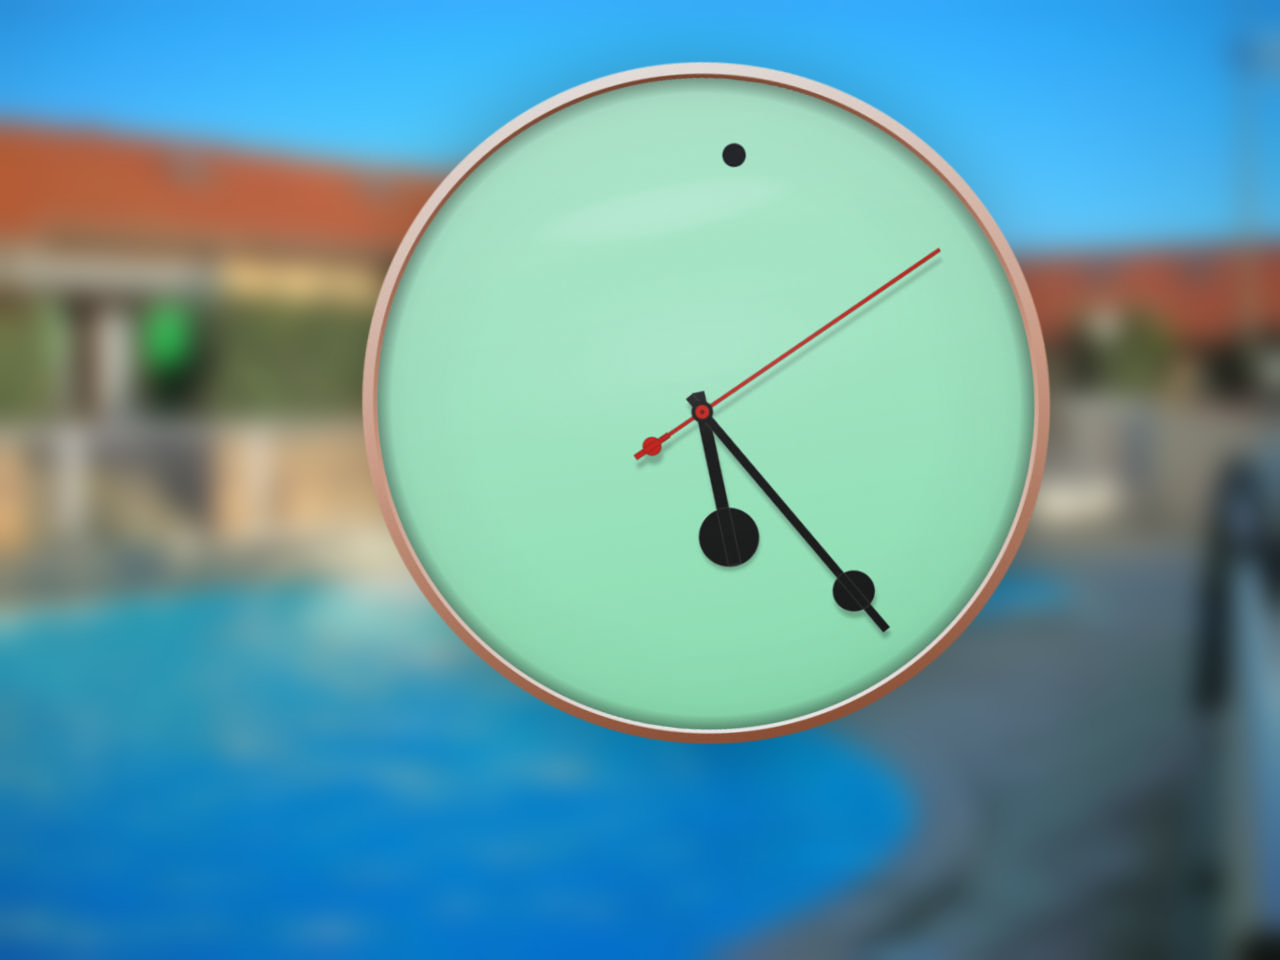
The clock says 5:22:08
